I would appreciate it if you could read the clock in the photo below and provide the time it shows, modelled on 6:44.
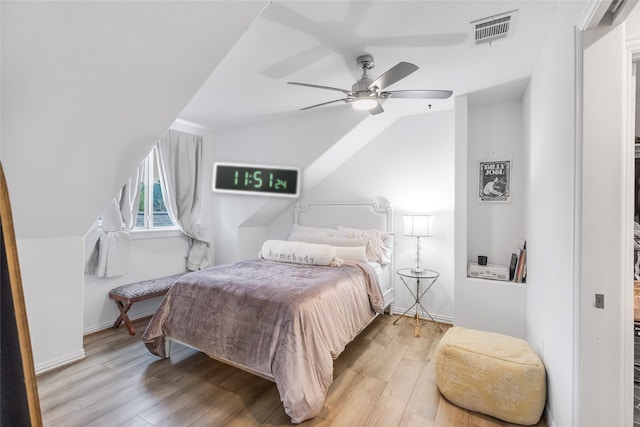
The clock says 11:51
